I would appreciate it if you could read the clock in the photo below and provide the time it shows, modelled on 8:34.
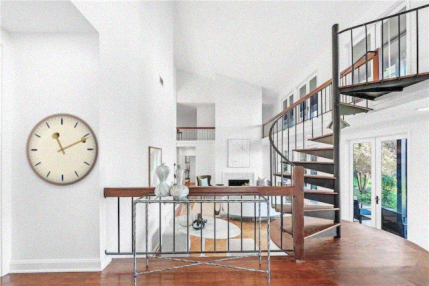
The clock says 11:11
